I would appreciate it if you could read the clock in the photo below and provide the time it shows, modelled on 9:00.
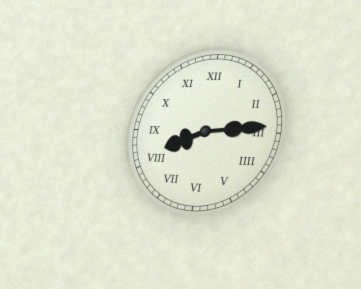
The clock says 8:14
